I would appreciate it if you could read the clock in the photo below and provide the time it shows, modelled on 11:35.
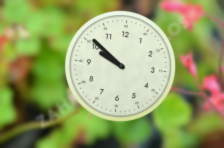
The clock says 9:51
